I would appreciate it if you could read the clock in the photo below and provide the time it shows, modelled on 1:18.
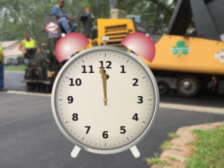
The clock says 11:59
